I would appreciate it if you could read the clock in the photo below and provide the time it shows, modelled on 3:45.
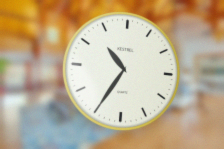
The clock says 10:35
